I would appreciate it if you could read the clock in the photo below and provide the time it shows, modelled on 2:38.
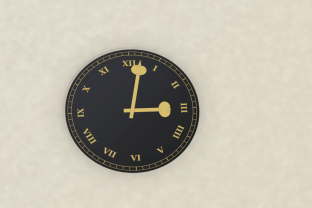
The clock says 3:02
